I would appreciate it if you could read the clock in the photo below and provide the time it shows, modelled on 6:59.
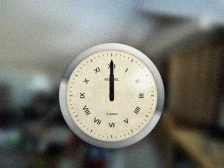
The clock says 12:00
